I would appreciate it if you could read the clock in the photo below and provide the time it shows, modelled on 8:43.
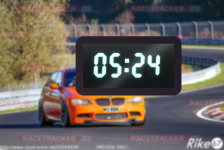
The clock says 5:24
